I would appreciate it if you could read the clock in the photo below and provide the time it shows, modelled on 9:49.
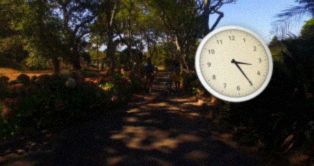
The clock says 3:25
